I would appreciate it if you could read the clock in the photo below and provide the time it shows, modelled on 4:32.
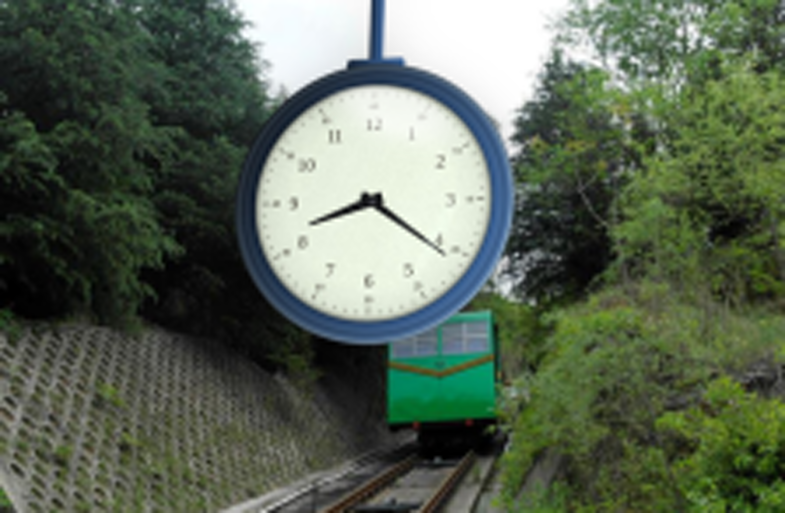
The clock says 8:21
